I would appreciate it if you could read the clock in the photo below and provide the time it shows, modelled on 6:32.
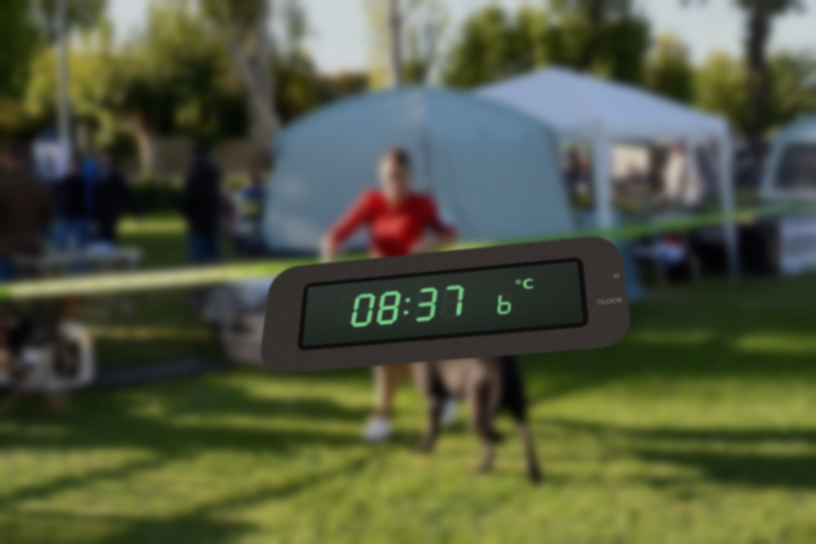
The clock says 8:37
